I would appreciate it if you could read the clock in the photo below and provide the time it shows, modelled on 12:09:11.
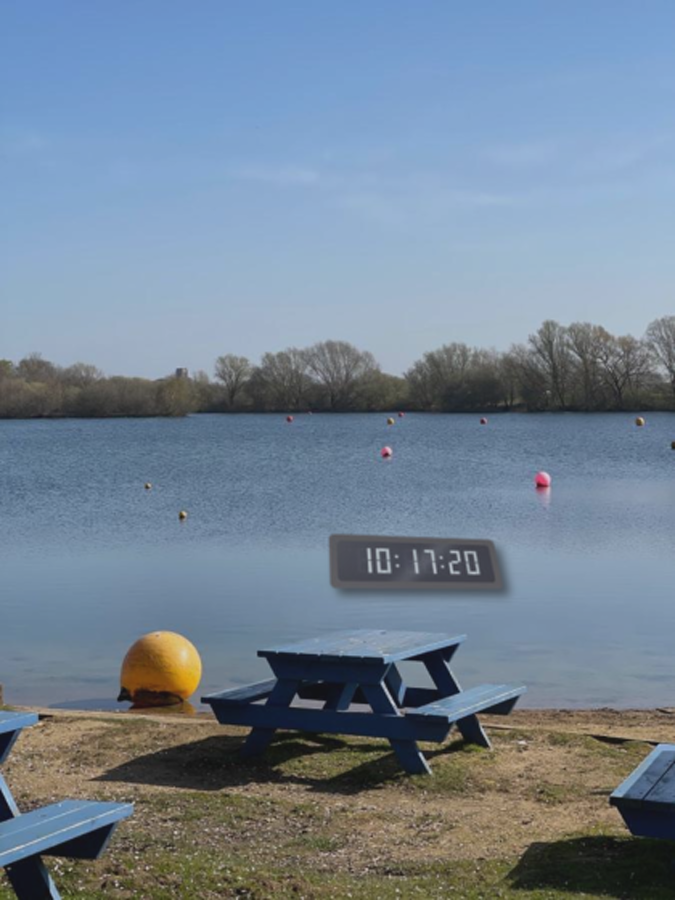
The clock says 10:17:20
